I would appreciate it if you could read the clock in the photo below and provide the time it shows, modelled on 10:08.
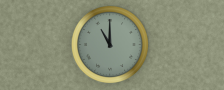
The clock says 11:00
